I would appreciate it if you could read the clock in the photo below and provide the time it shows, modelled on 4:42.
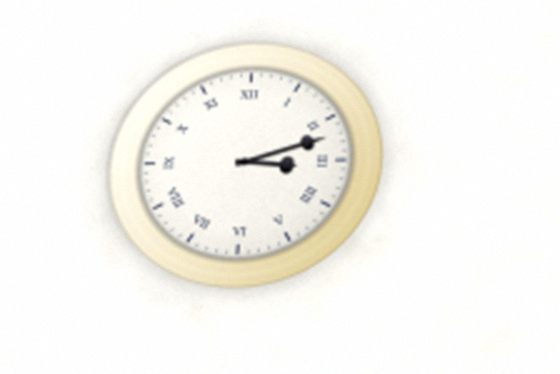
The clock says 3:12
